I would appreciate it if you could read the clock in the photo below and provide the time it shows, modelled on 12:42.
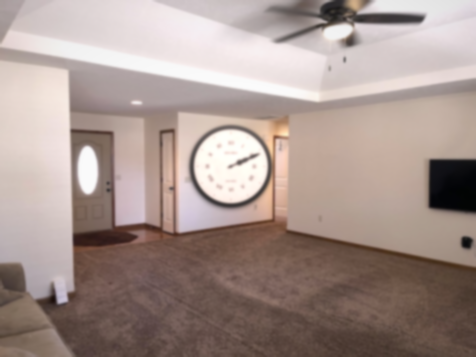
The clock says 2:11
